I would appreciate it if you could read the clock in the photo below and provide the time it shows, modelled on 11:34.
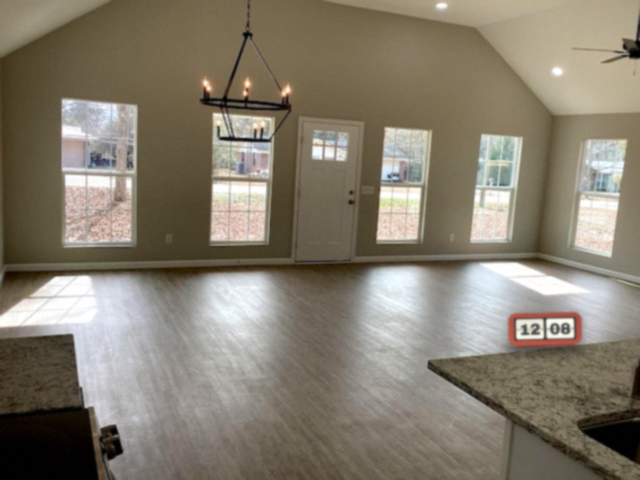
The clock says 12:08
